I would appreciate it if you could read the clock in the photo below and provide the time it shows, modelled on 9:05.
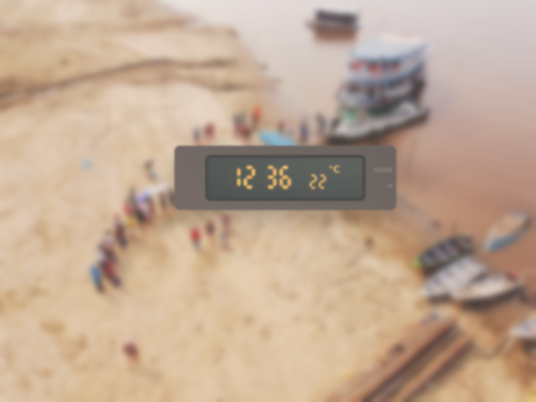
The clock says 12:36
